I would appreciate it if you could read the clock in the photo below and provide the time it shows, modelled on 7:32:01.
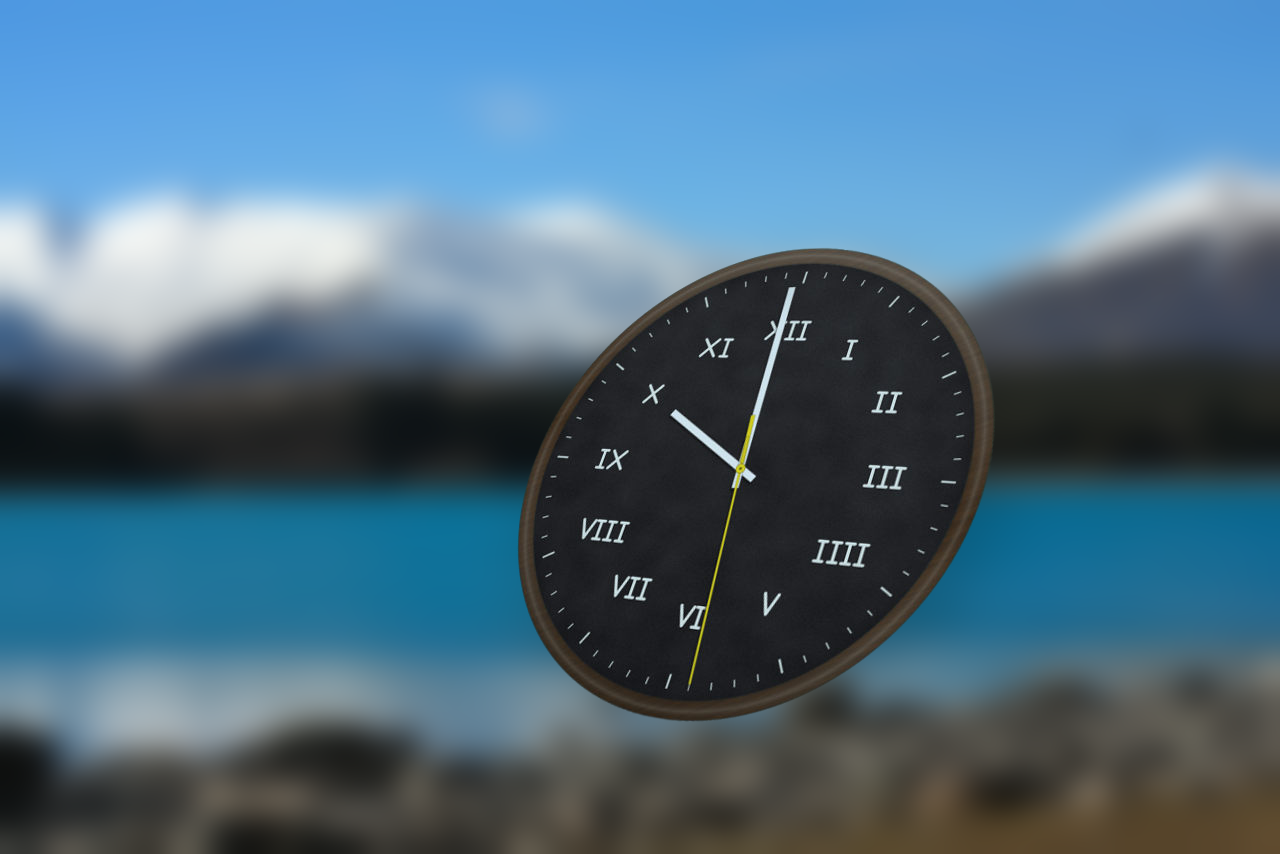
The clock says 9:59:29
